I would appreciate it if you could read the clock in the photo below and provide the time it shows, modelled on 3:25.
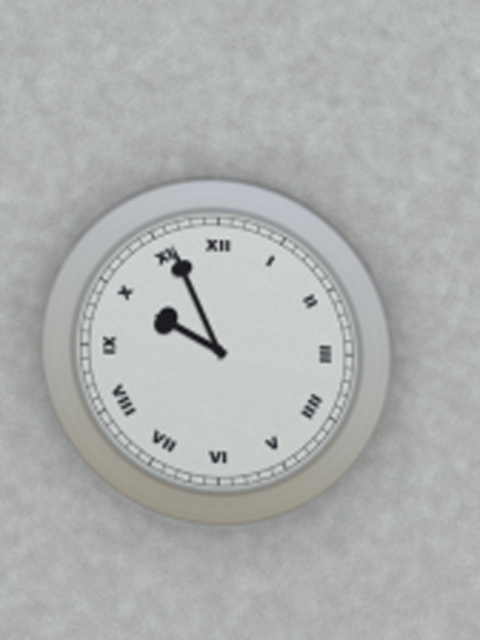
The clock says 9:56
